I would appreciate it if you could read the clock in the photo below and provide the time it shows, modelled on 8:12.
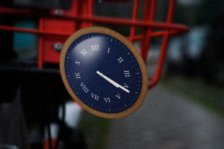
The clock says 4:21
